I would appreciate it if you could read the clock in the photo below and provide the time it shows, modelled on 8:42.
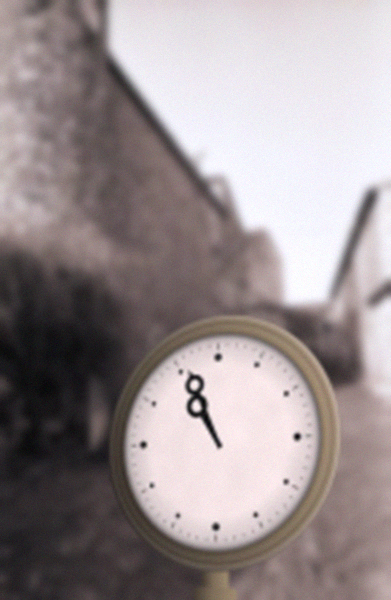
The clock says 10:56
